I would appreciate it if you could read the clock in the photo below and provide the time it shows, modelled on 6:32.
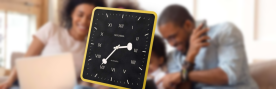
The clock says 2:36
